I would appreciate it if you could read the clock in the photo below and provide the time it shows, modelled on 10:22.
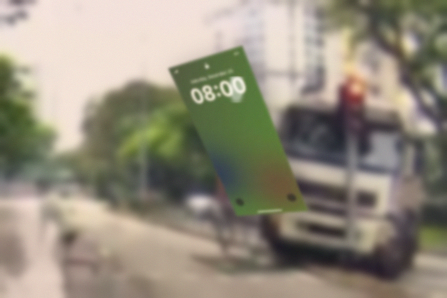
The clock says 8:00
